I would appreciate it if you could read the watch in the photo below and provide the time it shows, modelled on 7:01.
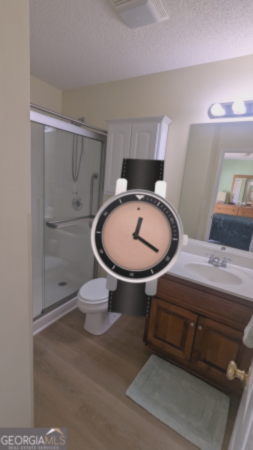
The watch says 12:20
